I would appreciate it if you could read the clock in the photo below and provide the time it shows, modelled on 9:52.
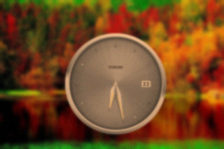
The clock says 6:28
